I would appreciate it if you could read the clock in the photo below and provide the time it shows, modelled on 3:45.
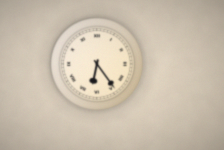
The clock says 6:24
